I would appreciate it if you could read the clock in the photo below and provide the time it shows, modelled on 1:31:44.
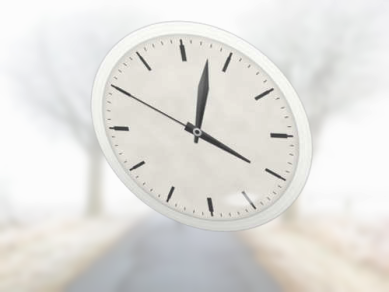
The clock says 4:02:50
